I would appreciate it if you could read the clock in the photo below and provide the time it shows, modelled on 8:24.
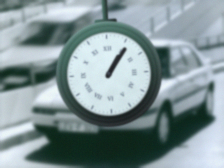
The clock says 1:06
